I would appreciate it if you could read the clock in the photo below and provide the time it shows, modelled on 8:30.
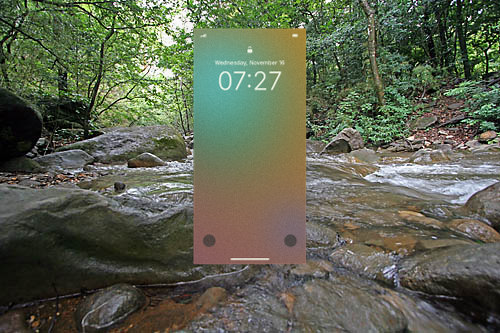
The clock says 7:27
